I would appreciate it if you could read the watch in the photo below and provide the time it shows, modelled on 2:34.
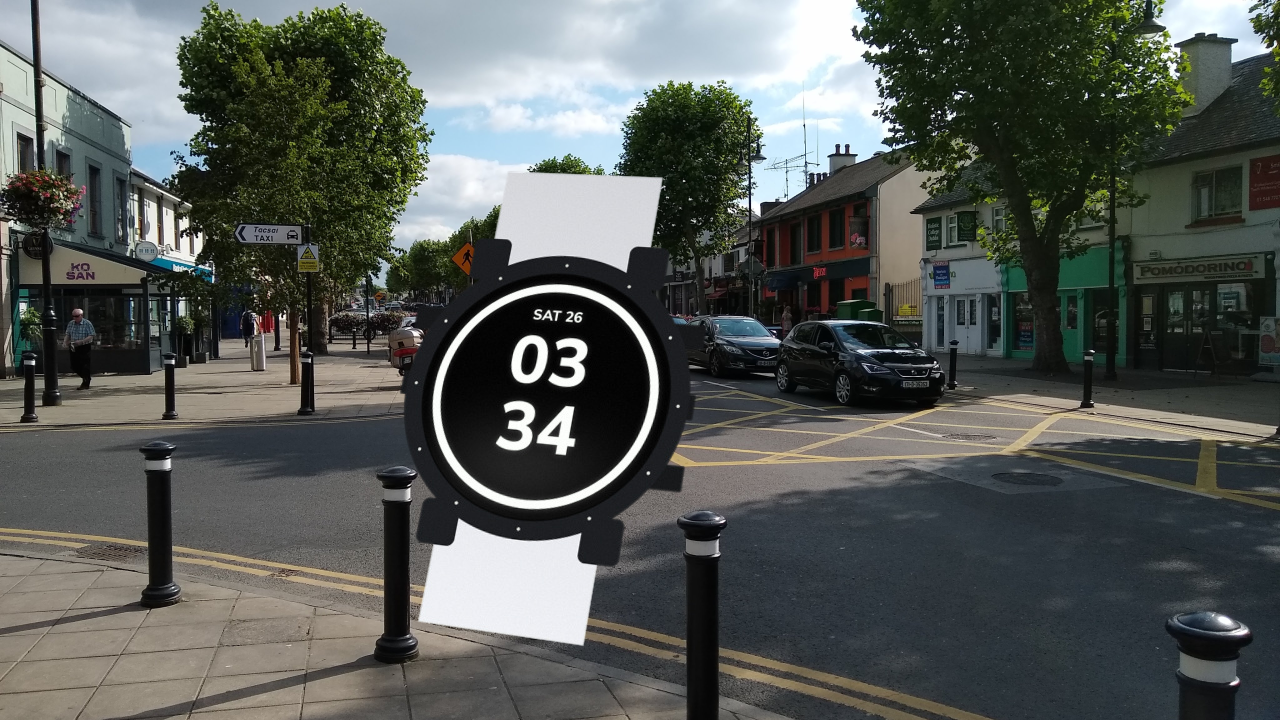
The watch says 3:34
